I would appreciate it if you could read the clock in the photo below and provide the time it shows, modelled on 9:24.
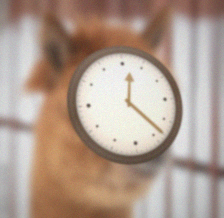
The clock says 12:23
